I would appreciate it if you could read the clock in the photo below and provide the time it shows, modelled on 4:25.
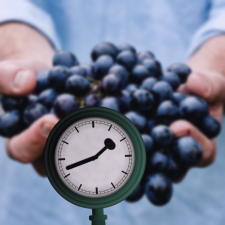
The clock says 1:42
